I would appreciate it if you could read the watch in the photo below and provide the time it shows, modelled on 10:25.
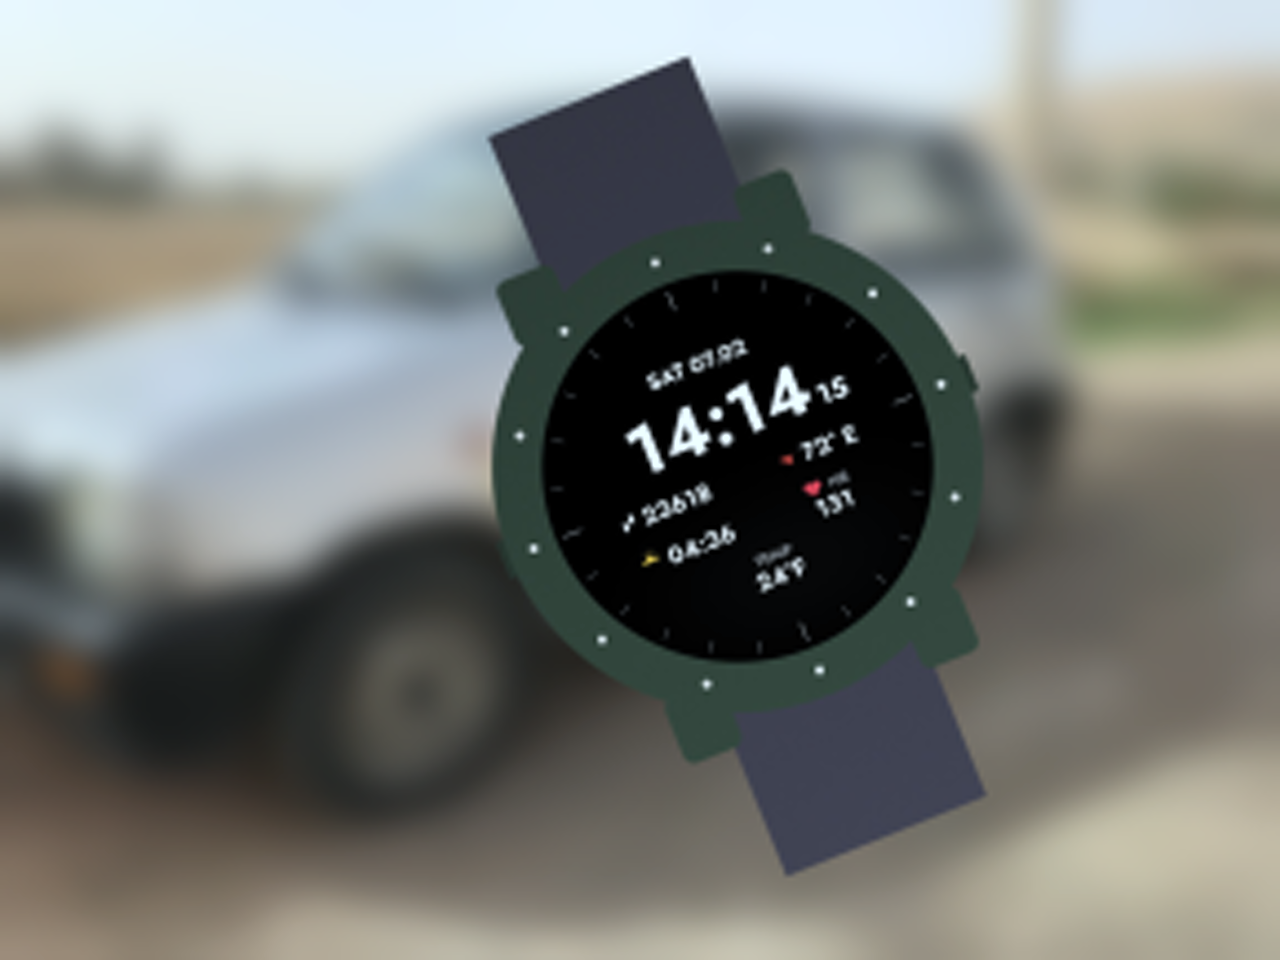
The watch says 14:14
